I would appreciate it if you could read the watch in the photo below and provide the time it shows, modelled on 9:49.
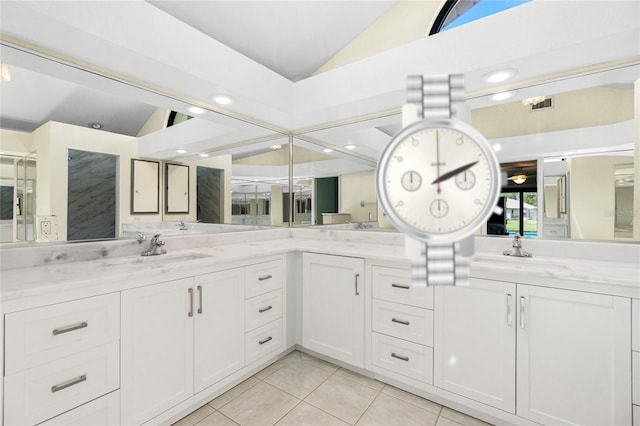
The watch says 2:11
